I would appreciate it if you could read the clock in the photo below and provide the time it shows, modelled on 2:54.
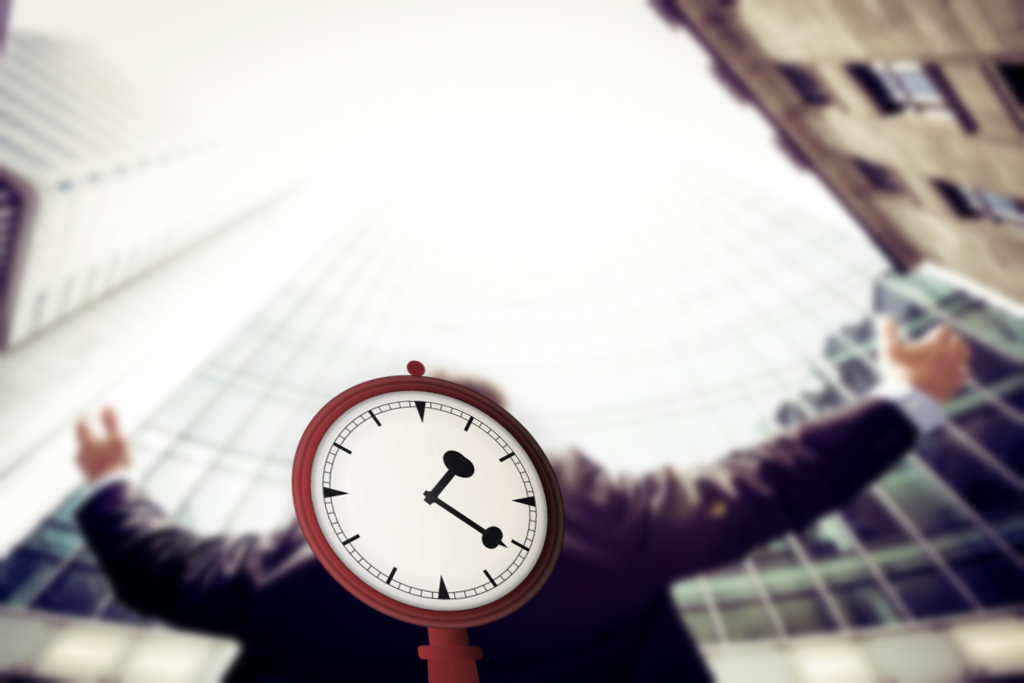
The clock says 1:21
